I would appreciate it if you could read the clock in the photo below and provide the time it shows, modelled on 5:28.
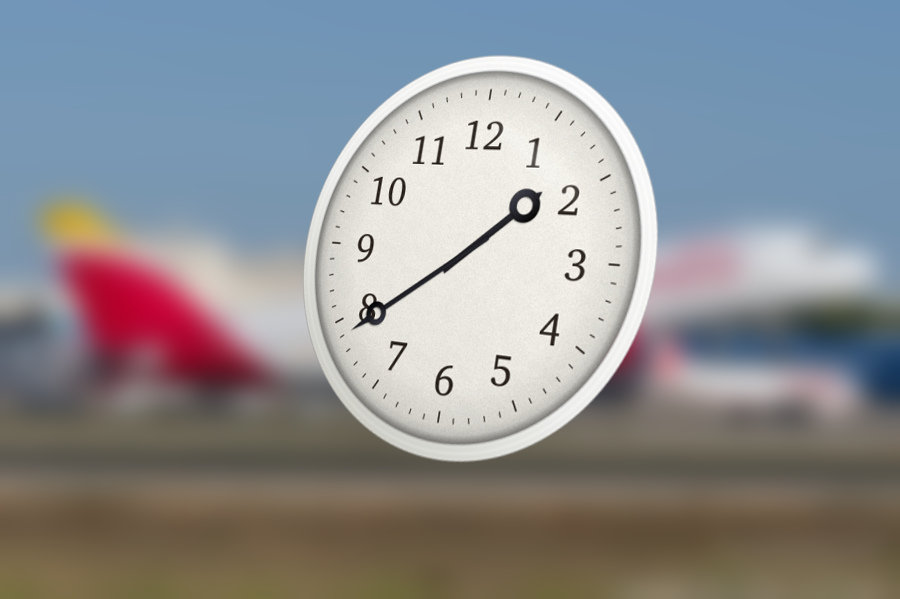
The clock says 1:39
